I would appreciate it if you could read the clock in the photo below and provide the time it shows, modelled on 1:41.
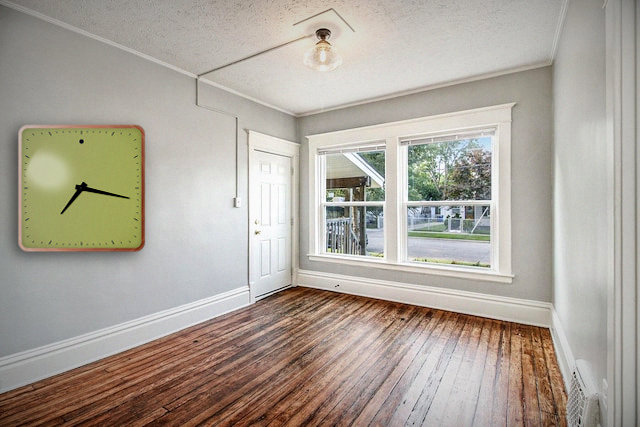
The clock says 7:17
